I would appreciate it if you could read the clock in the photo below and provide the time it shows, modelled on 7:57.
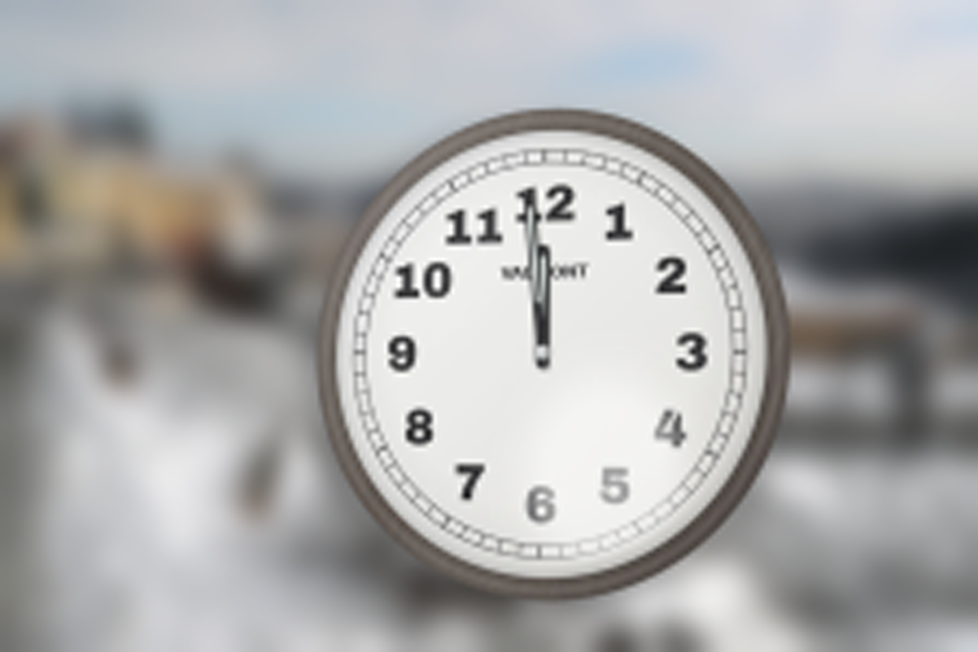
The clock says 11:59
